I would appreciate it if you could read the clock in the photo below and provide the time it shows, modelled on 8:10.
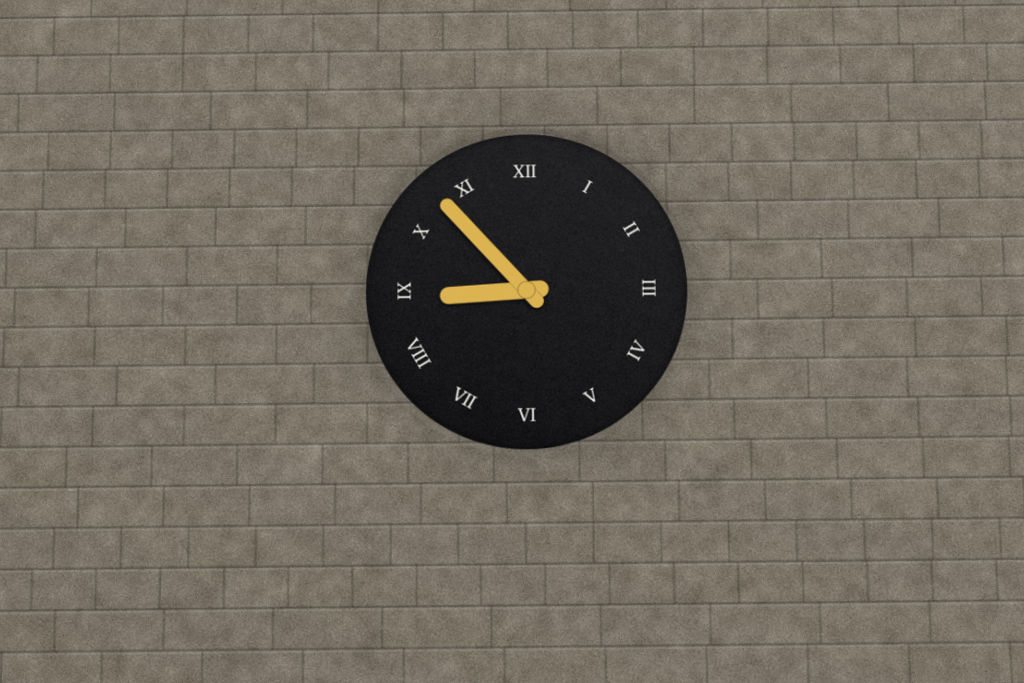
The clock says 8:53
